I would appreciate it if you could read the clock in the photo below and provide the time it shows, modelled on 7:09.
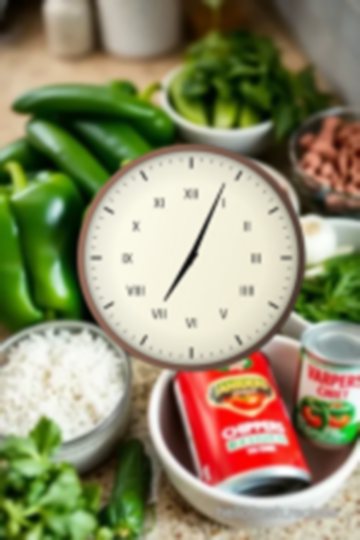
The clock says 7:04
